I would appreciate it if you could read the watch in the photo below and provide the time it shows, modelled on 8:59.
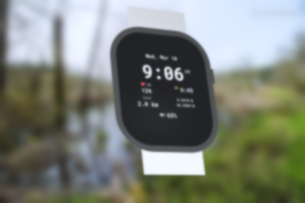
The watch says 9:06
